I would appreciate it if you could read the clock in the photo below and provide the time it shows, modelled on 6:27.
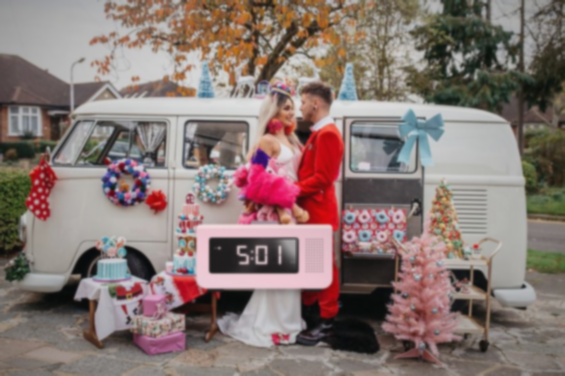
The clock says 5:01
